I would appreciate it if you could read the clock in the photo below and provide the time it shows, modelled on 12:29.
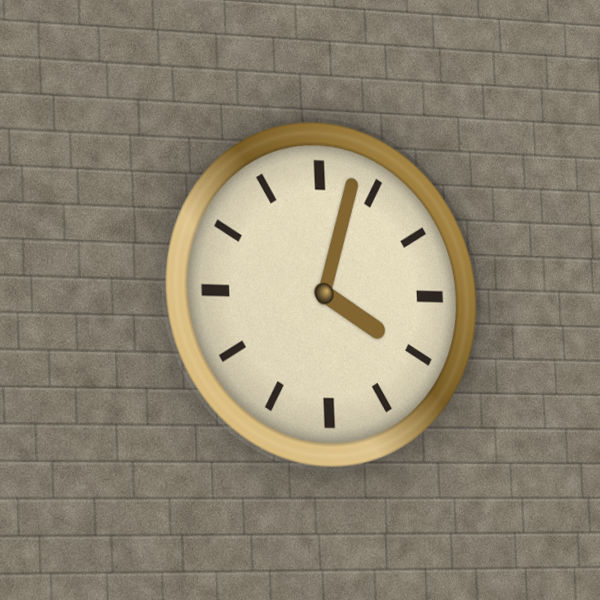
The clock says 4:03
